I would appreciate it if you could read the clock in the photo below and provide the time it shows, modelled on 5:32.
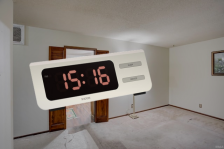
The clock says 15:16
